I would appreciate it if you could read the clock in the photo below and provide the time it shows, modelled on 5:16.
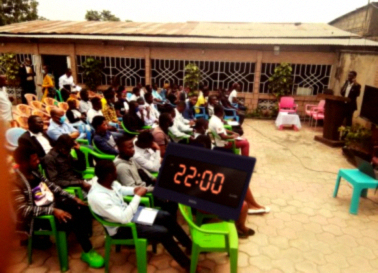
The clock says 22:00
